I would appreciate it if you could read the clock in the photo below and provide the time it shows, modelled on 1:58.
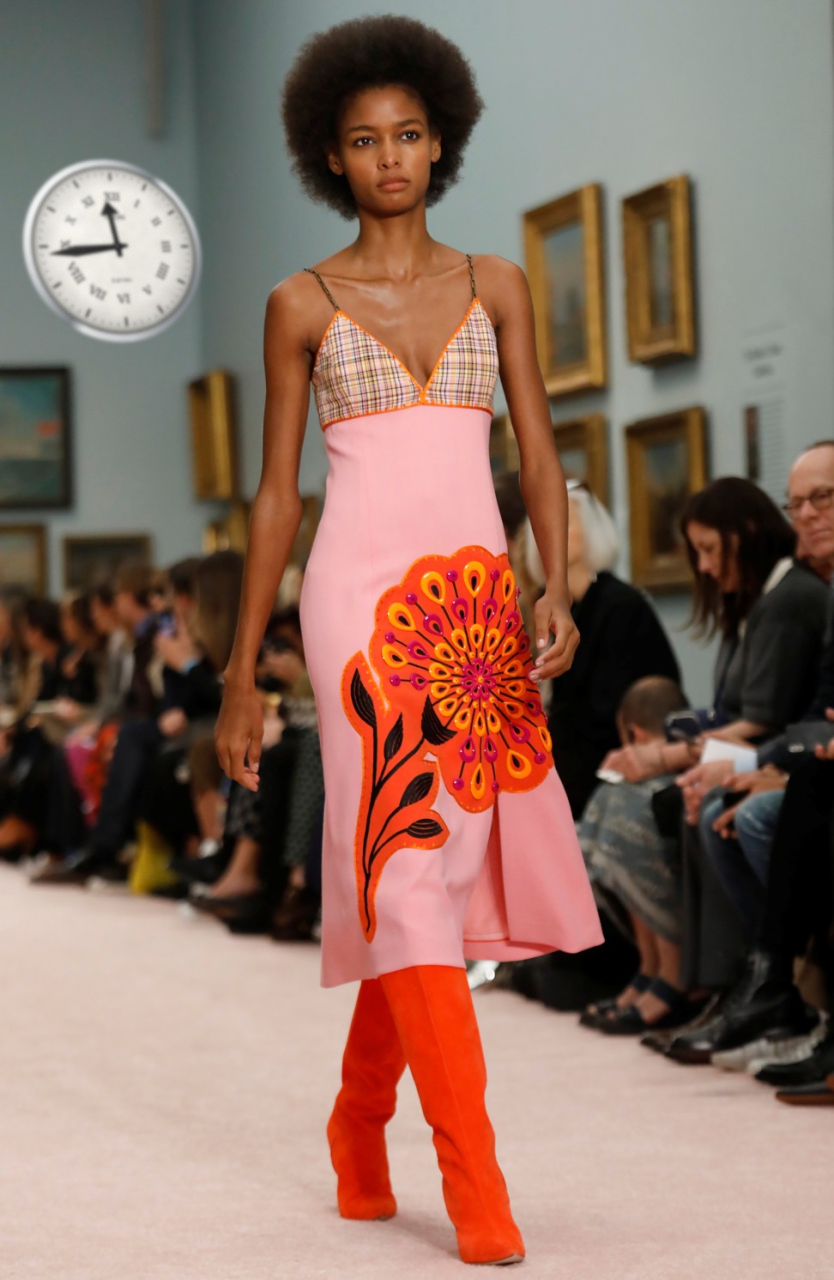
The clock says 11:44
